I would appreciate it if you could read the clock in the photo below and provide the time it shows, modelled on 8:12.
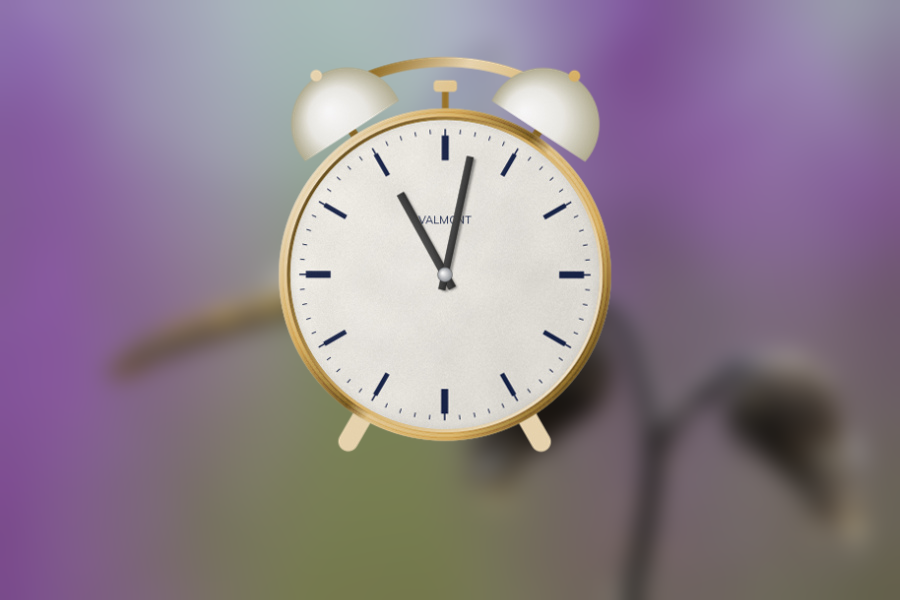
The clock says 11:02
